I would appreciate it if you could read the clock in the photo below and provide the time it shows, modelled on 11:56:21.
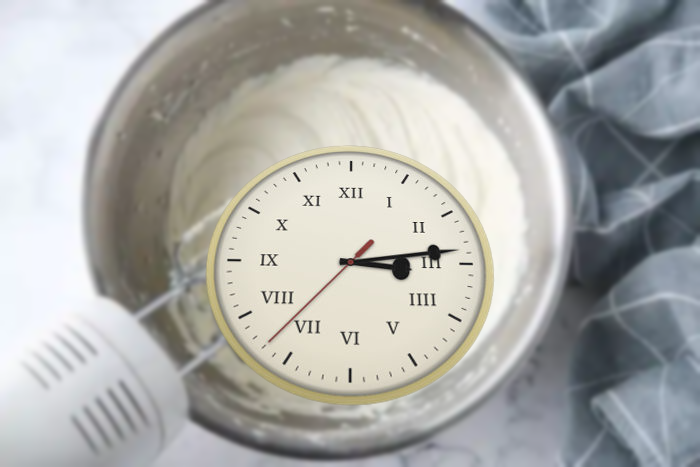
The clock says 3:13:37
